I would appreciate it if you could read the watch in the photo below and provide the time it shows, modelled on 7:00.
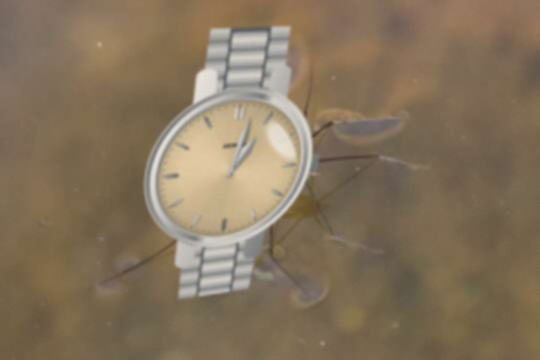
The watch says 1:02
